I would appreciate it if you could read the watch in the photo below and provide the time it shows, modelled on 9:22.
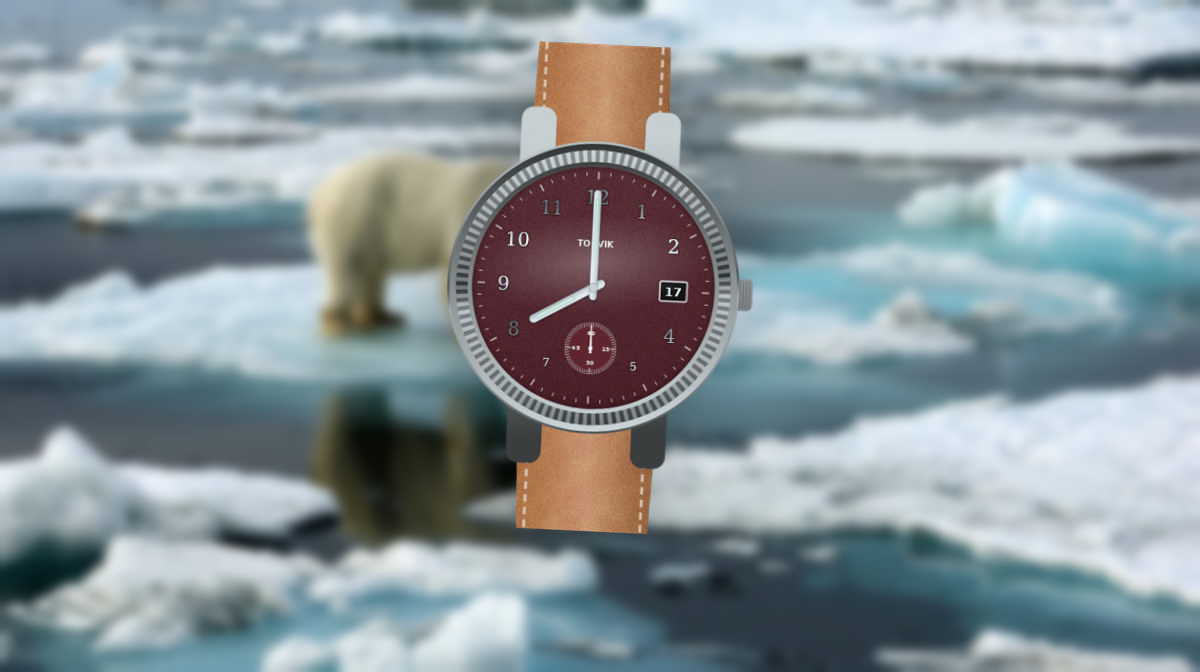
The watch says 8:00
